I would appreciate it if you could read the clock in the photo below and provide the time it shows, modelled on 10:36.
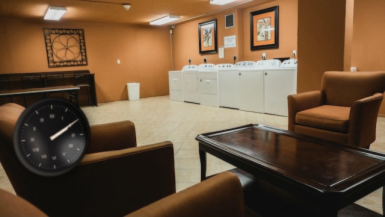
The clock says 2:10
